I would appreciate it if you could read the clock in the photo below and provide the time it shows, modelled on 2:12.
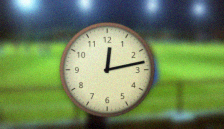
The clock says 12:13
